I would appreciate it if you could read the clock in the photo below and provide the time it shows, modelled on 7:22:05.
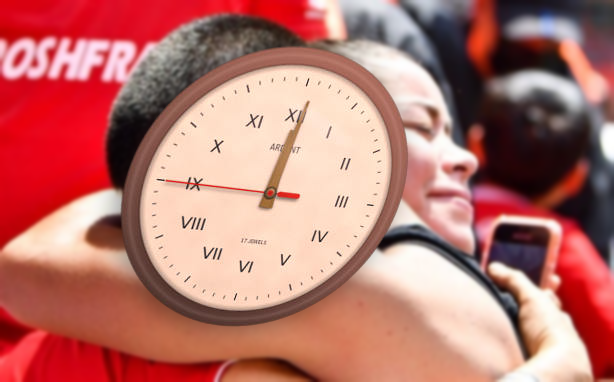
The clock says 12:00:45
